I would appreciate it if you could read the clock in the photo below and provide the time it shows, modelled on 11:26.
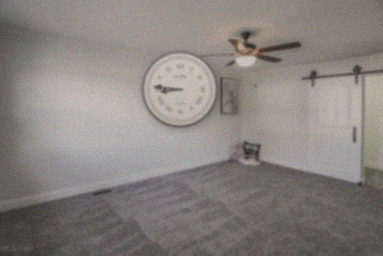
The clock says 8:46
